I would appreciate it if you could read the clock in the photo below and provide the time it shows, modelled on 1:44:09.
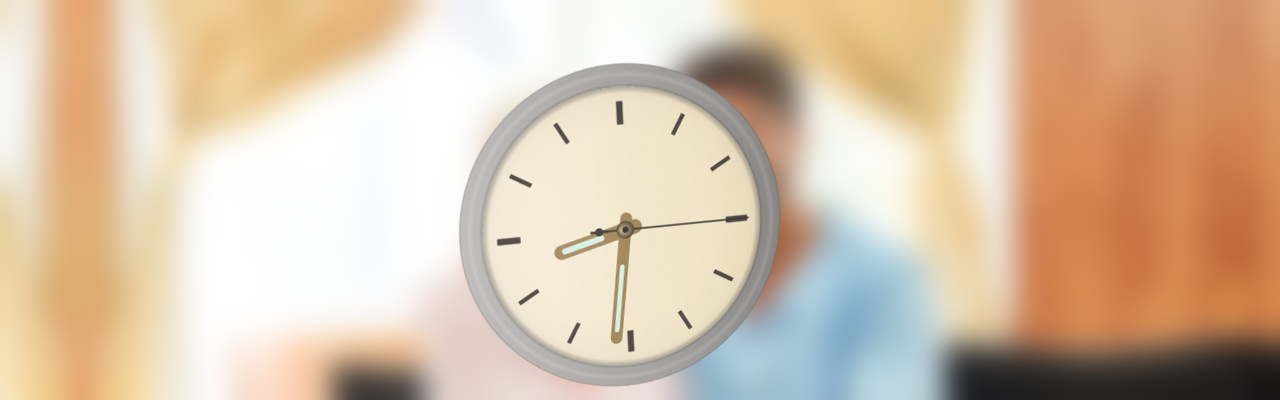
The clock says 8:31:15
